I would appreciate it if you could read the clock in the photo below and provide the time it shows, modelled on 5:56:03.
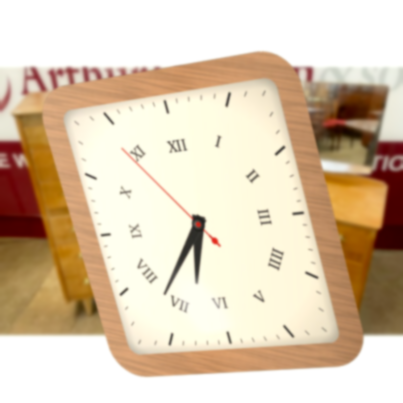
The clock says 6:36:54
